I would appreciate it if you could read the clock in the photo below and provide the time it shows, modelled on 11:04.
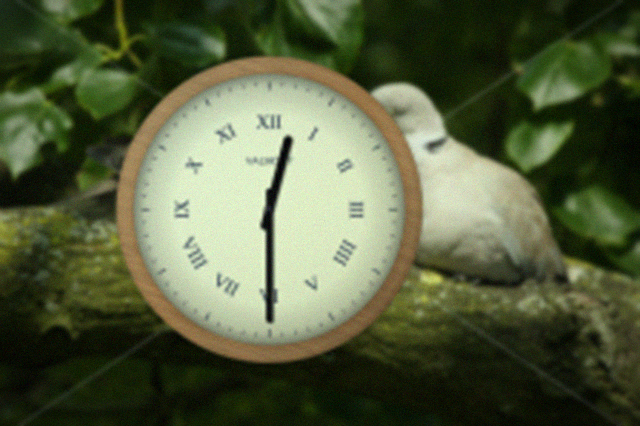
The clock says 12:30
